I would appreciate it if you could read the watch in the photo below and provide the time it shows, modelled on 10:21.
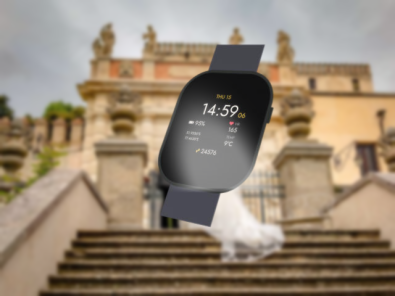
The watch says 14:59
